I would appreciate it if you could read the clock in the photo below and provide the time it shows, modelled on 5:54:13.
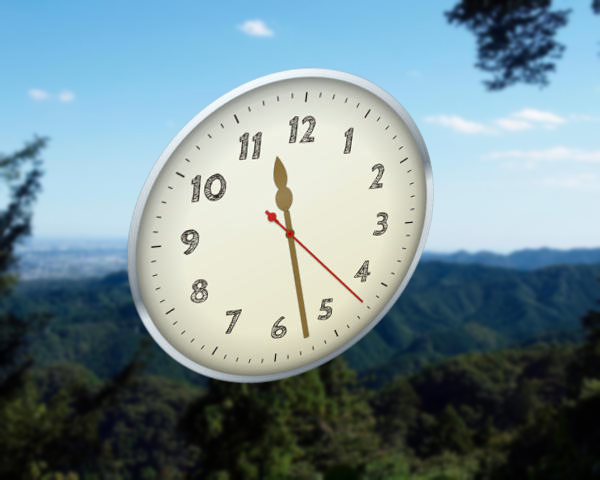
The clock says 11:27:22
